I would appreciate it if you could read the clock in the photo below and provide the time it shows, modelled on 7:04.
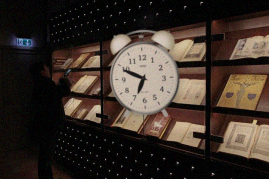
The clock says 6:49
